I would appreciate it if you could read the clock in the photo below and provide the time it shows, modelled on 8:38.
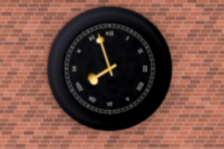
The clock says 7:57
